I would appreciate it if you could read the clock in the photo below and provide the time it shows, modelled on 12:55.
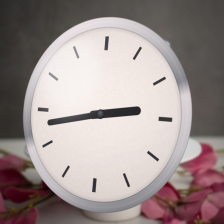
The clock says 2:43
